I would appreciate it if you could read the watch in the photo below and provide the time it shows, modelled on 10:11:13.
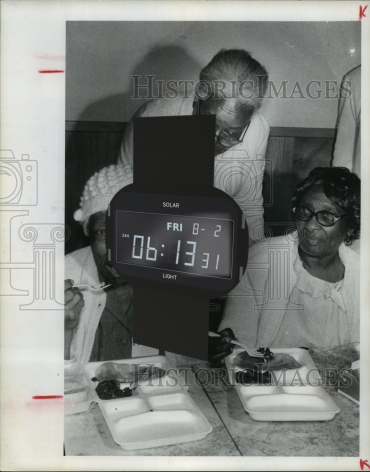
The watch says 6:13:31
